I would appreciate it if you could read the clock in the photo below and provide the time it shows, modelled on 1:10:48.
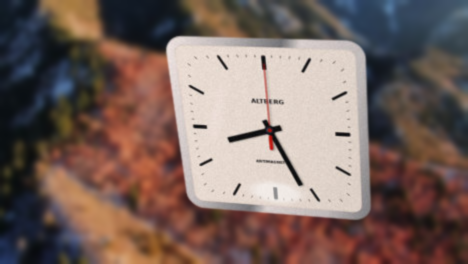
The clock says 8:26:00
